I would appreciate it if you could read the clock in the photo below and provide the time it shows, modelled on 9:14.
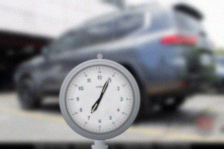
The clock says 7:04
